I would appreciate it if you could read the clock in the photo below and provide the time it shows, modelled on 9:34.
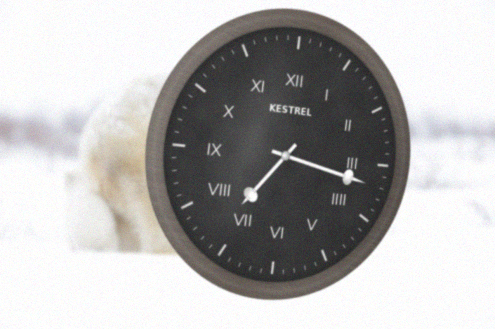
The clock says 7:17
